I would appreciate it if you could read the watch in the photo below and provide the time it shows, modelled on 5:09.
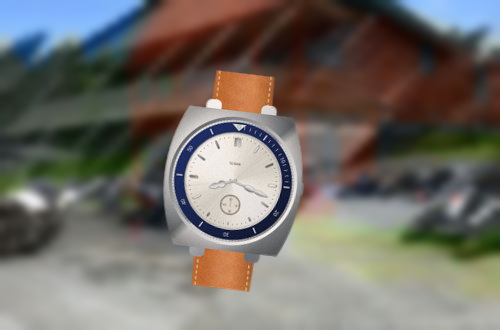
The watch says 8:18
